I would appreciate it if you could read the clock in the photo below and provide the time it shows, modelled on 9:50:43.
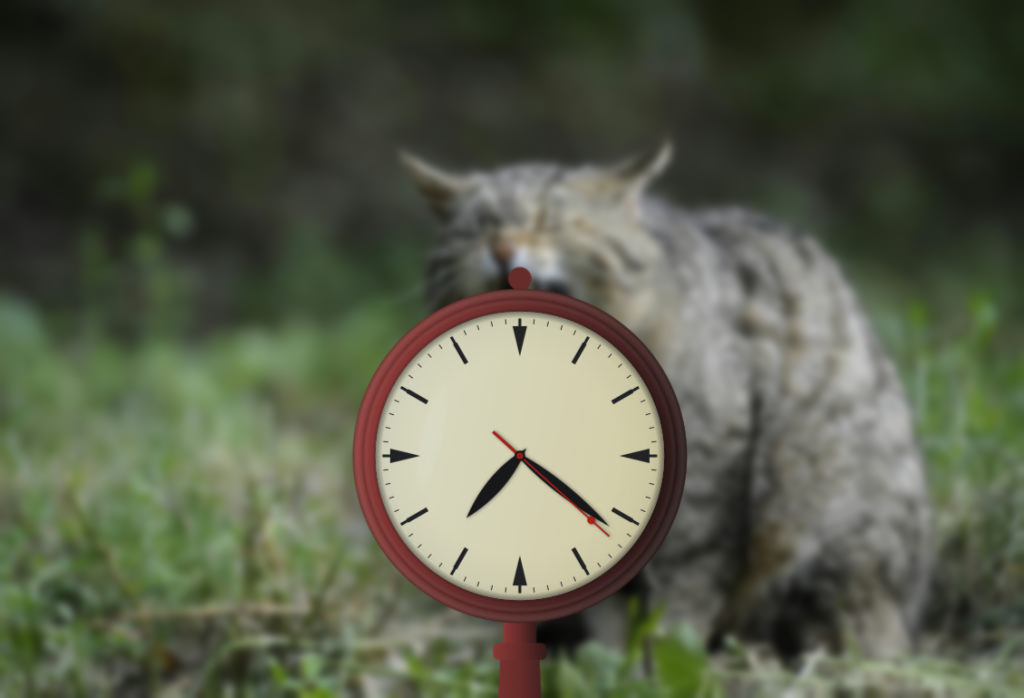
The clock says 7:21:22
